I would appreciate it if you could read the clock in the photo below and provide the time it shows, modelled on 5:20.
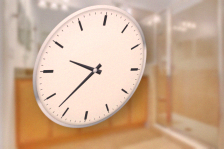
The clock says 9:37
